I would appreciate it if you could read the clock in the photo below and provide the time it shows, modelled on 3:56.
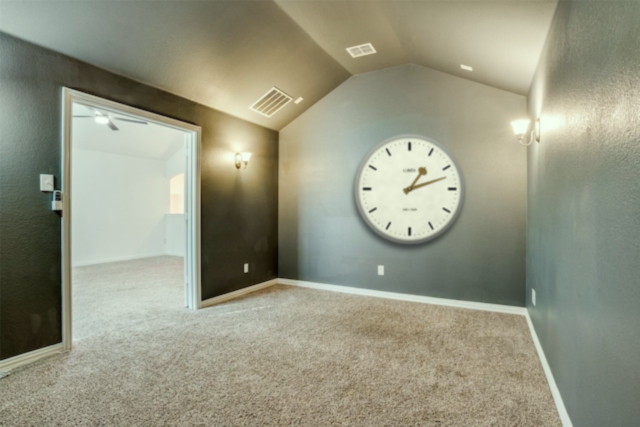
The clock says 1:12
